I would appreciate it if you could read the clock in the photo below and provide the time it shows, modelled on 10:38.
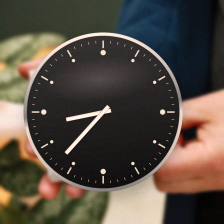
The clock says 8:37
